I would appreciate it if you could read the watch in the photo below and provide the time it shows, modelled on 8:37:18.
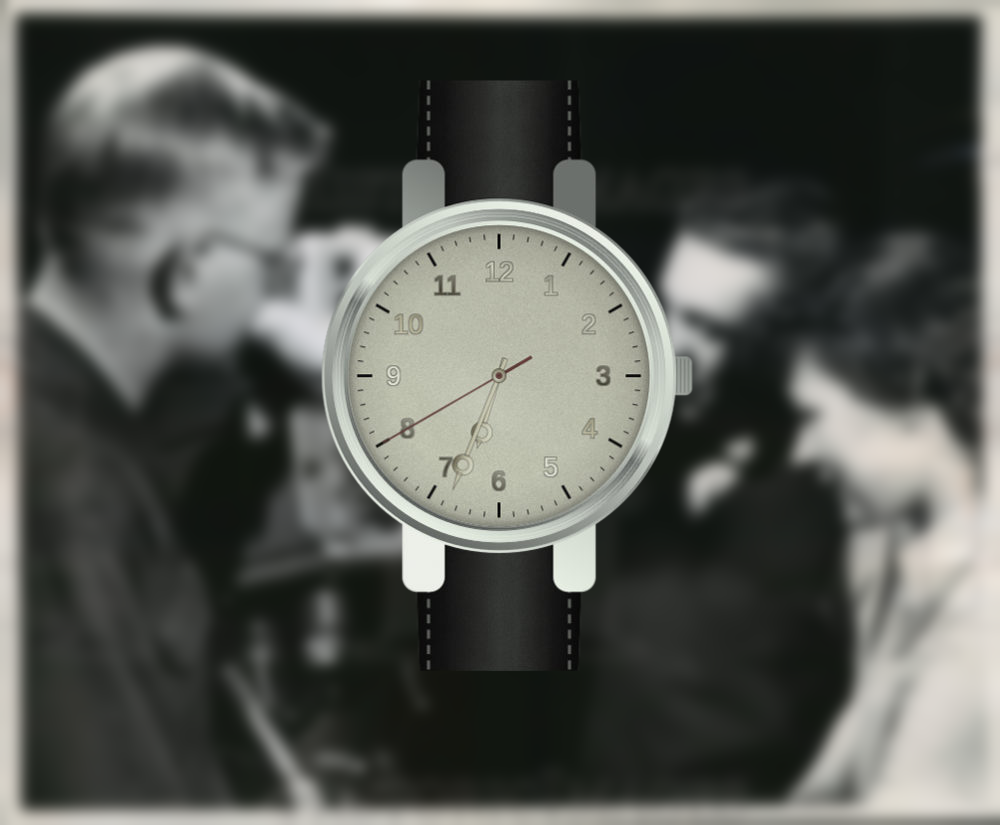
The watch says 6:33:40
